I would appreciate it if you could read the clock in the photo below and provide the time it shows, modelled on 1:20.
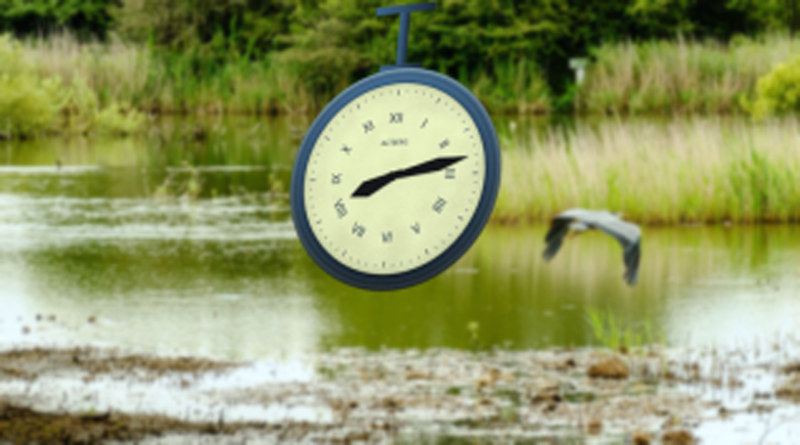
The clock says 8:13
